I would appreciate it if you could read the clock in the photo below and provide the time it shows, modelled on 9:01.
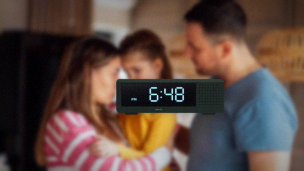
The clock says 6:48
